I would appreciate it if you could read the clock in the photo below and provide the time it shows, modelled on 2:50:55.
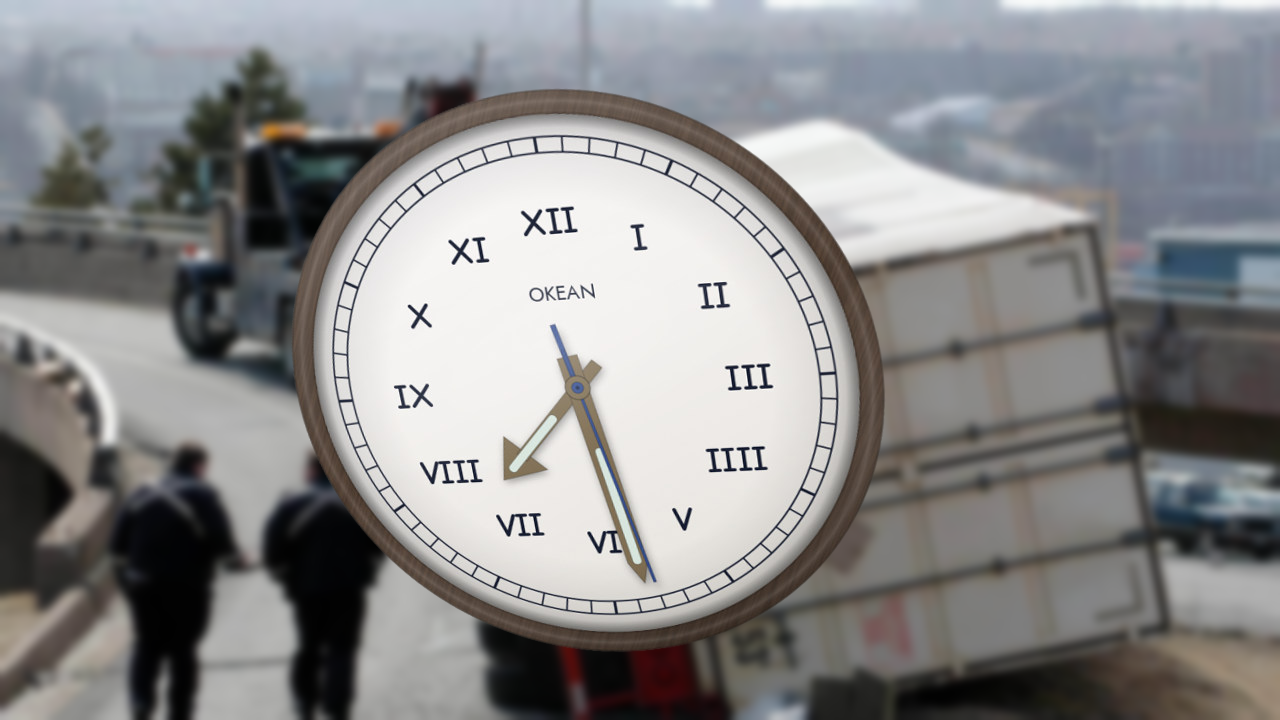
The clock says 7:28:28
